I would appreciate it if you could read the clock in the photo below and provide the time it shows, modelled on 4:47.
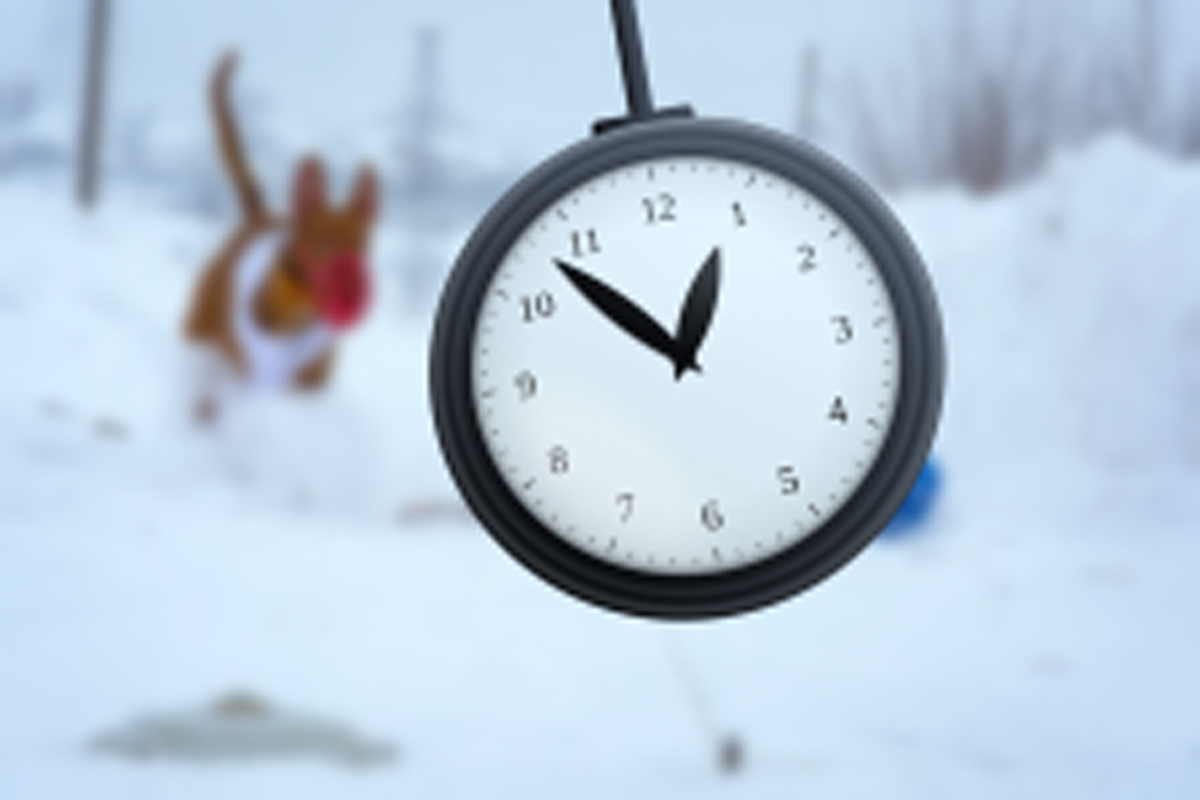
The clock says 12:53
